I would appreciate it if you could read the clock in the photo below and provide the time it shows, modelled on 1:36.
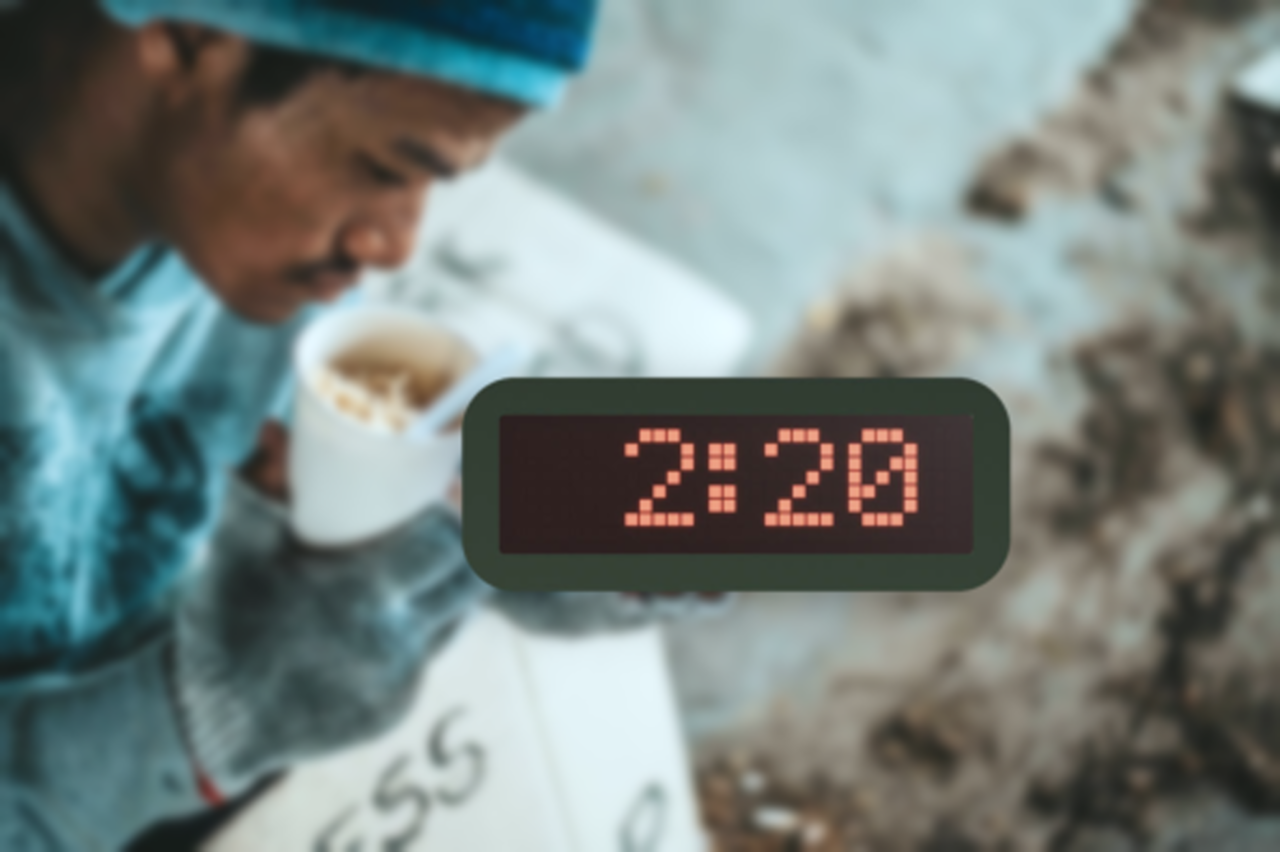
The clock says 2:20
